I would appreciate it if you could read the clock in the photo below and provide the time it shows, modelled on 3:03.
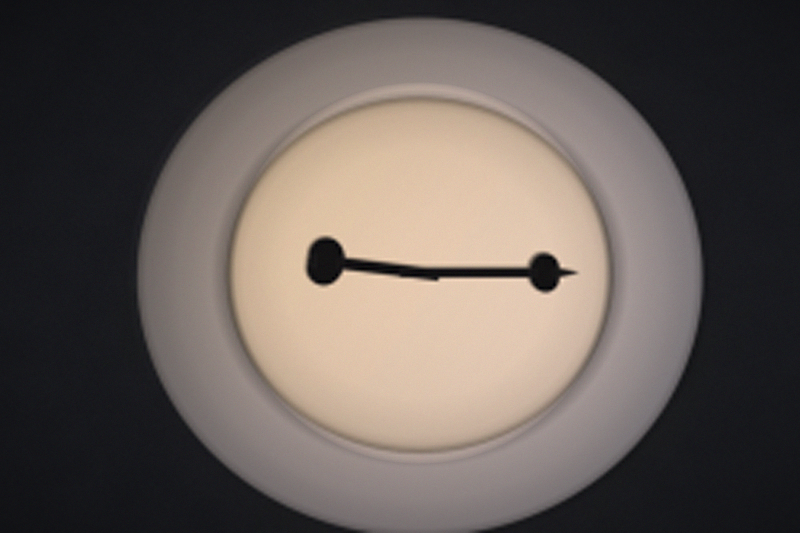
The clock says 9:15
